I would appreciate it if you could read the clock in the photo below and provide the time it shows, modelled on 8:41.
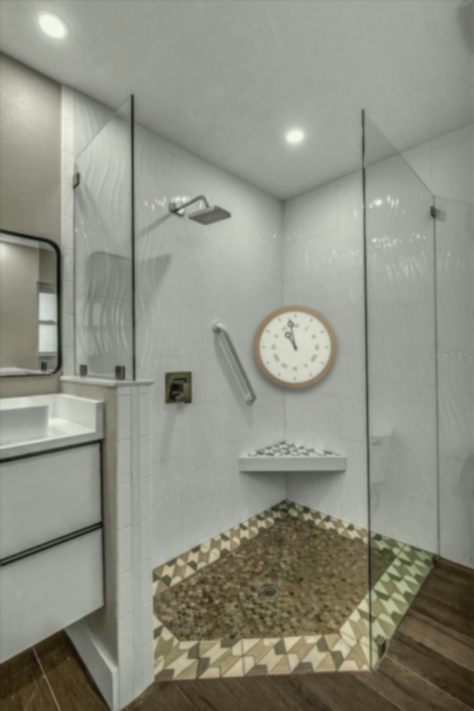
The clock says 10:58
